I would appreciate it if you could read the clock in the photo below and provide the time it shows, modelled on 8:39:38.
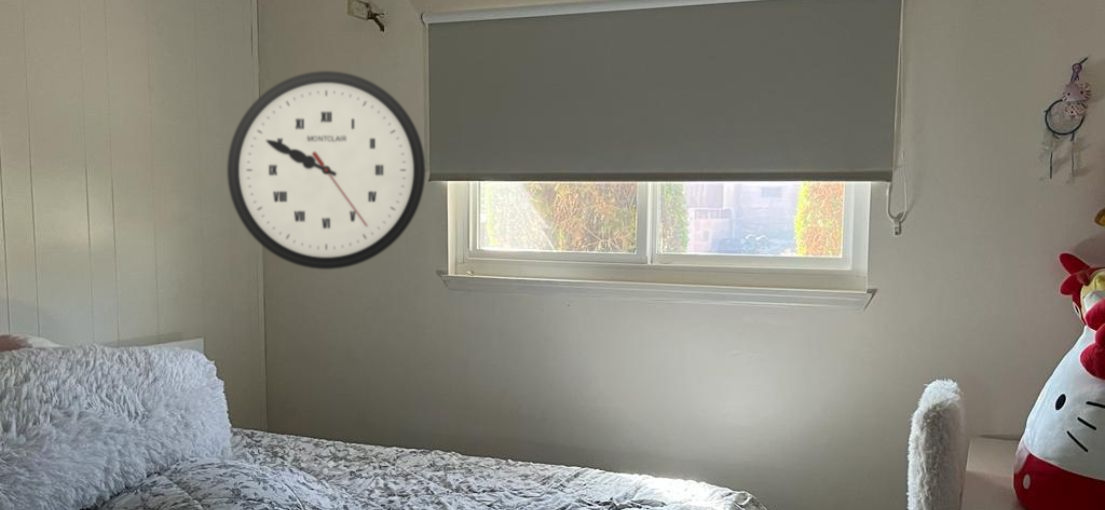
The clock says 9:49:24
